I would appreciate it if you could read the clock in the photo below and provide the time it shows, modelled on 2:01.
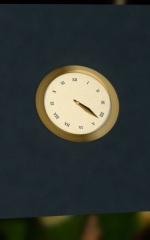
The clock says 4:22
